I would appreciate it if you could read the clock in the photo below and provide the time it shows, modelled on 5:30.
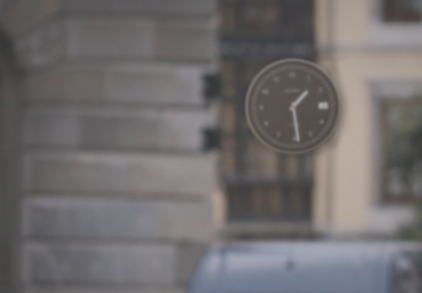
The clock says 1:29
